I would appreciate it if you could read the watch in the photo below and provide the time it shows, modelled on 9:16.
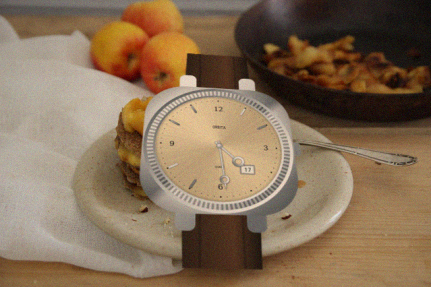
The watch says 4:29
